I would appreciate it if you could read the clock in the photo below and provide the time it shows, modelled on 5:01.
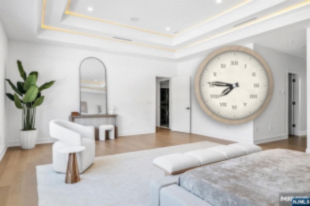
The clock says 7:46
